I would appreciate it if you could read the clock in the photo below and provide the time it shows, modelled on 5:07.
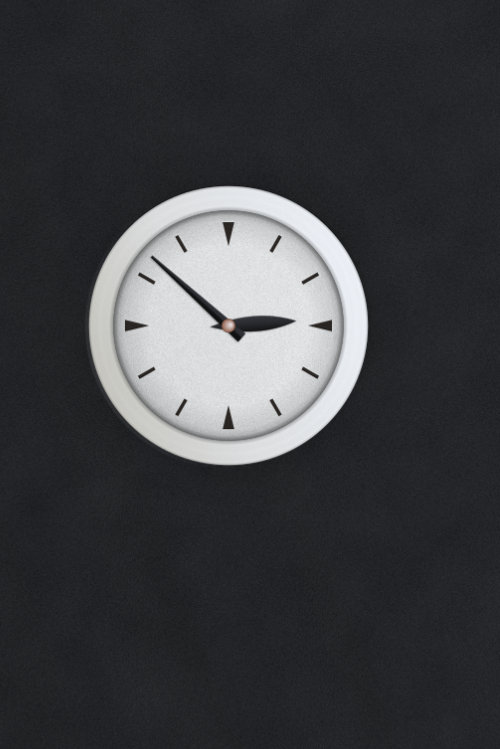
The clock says 2:52
